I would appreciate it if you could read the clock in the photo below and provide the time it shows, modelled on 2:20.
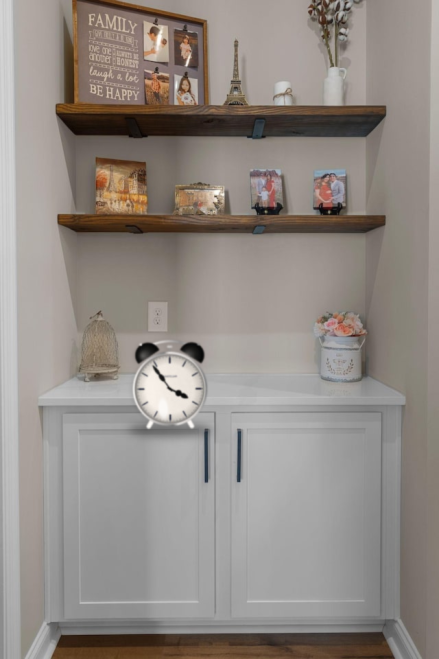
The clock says 3:54
